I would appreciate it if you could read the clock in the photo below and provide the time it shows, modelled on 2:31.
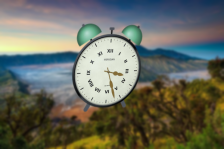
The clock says 3:27
